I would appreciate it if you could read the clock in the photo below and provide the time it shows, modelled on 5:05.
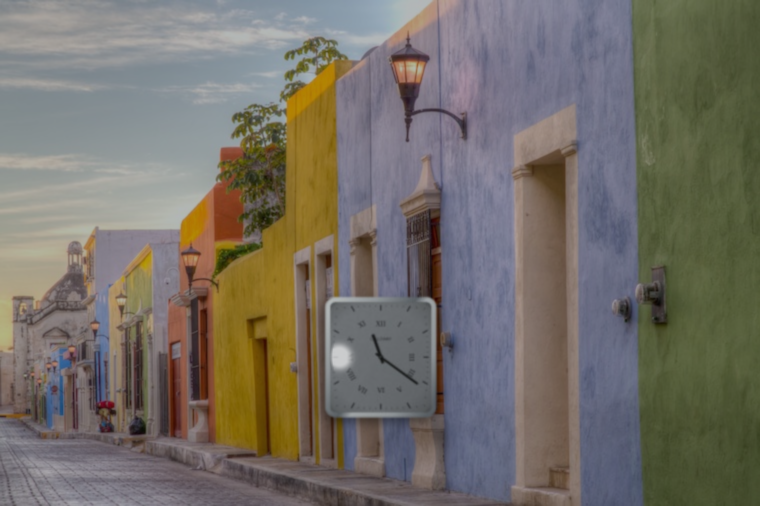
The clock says 11:21
